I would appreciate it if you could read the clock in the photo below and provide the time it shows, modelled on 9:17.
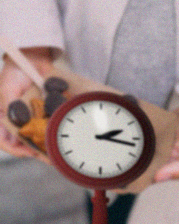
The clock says 2:17
